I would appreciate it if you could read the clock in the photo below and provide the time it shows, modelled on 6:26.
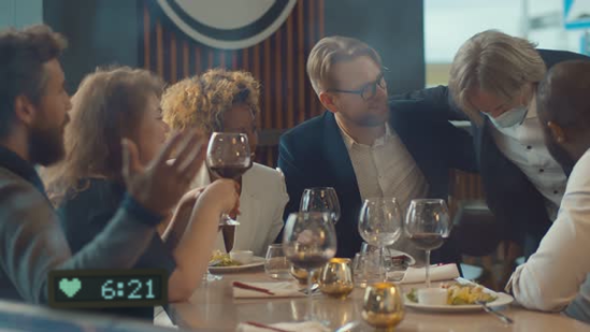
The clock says 6:21
